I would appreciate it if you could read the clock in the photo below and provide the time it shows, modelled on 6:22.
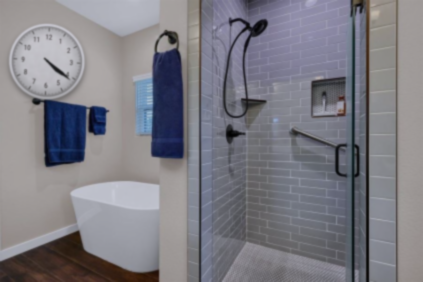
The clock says 4:21
